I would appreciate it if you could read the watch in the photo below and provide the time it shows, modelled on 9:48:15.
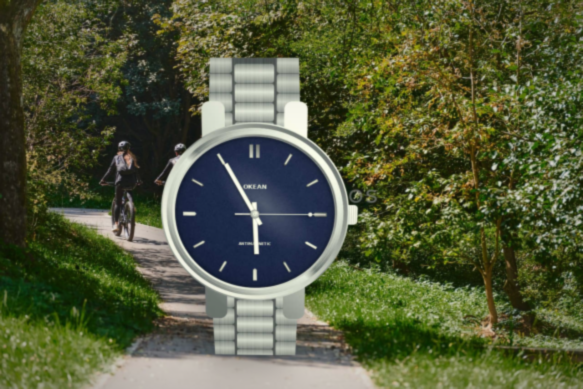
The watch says 5:55:15
